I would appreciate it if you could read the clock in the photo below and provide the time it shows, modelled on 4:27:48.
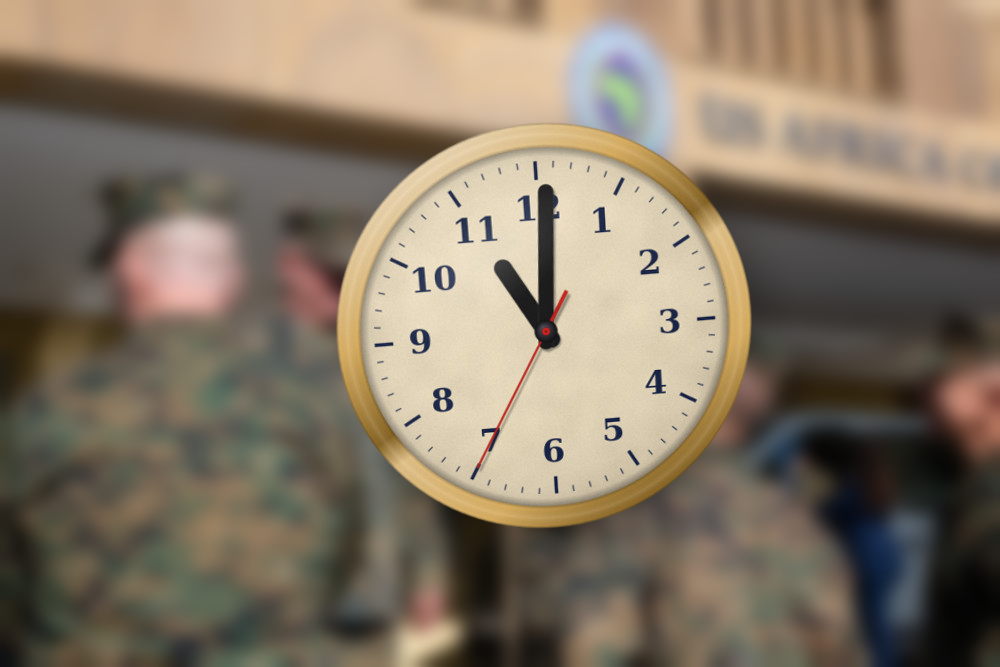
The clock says 11:00:35
